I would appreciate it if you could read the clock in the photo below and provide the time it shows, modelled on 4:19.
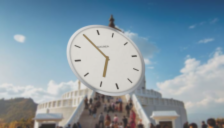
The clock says 6:55
